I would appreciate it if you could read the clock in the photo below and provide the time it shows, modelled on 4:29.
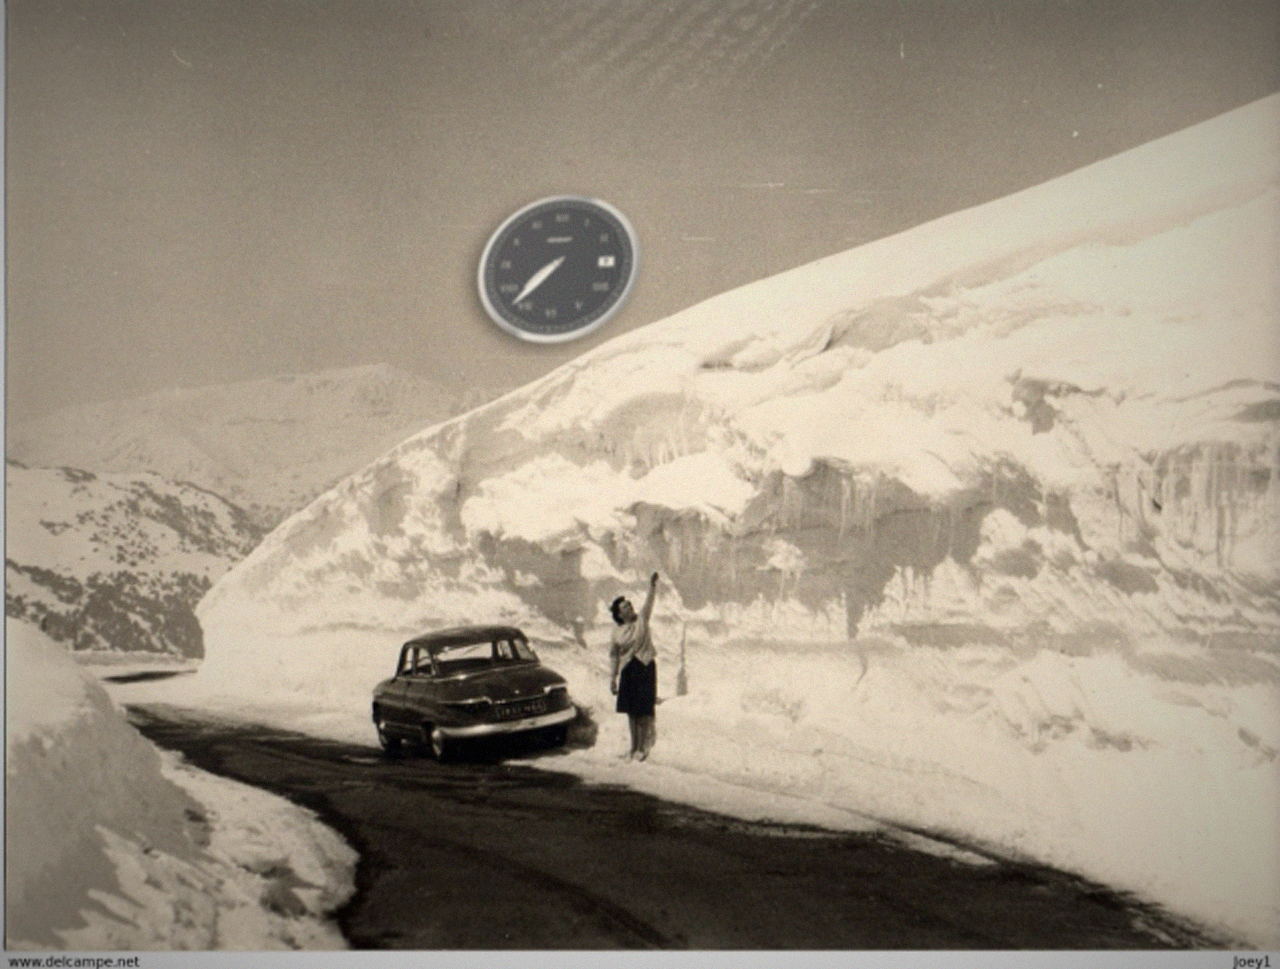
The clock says 7:37
